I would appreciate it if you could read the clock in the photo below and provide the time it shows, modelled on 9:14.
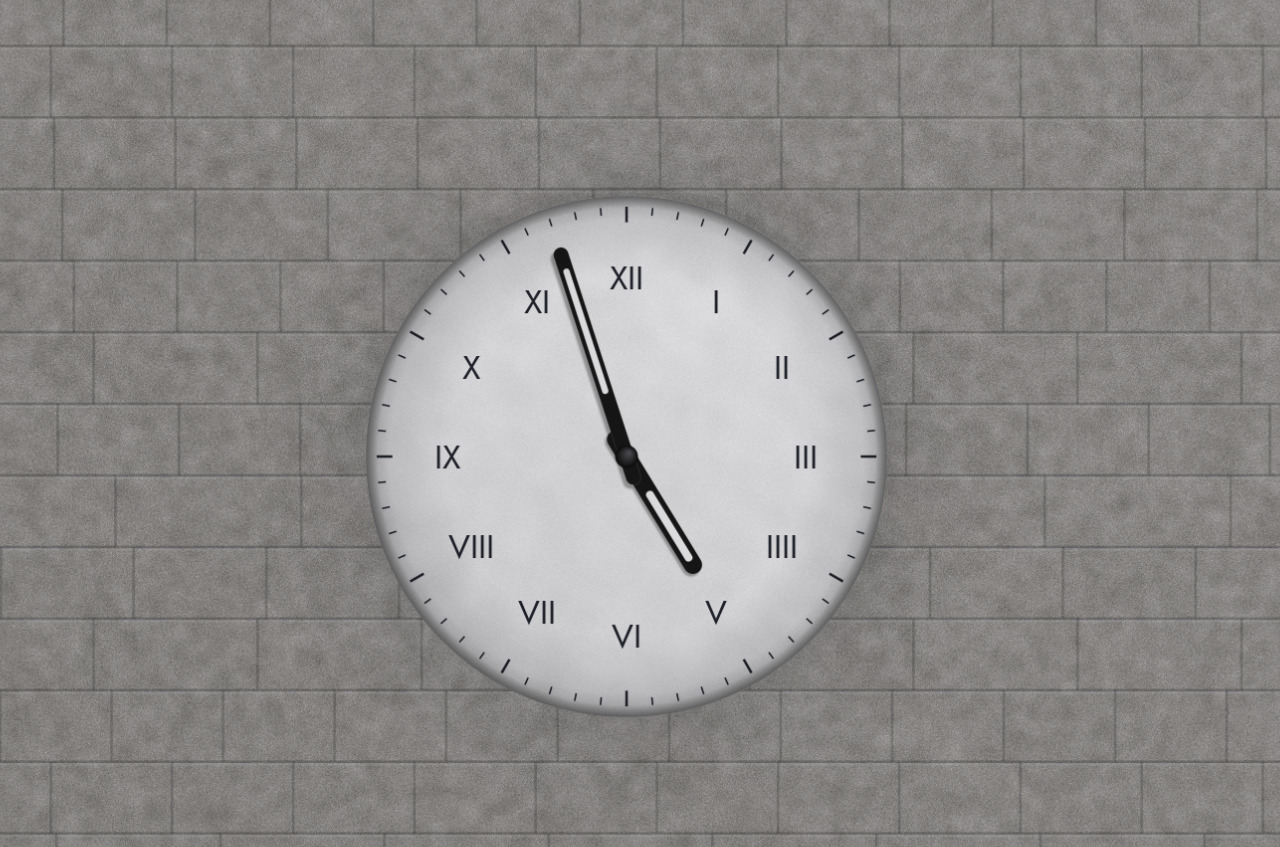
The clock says 4:57
